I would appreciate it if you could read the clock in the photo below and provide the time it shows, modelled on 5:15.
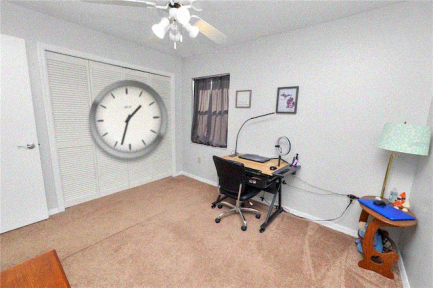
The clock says 1:33
